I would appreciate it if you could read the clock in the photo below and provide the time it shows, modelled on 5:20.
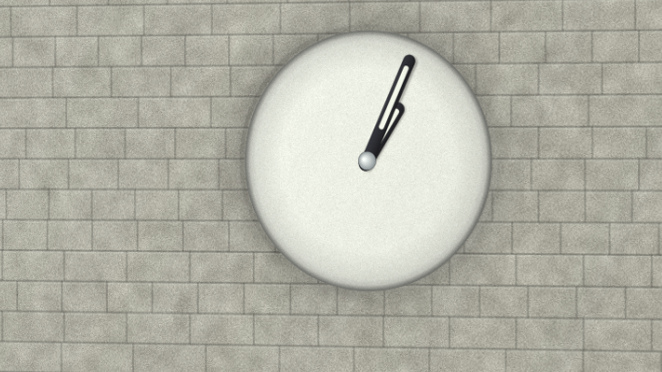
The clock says 1:04
